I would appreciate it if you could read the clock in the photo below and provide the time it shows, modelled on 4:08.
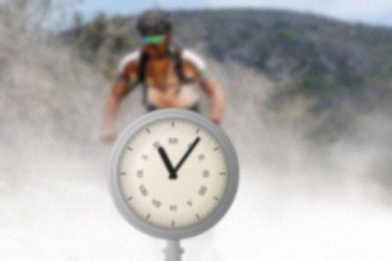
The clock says 11:06
